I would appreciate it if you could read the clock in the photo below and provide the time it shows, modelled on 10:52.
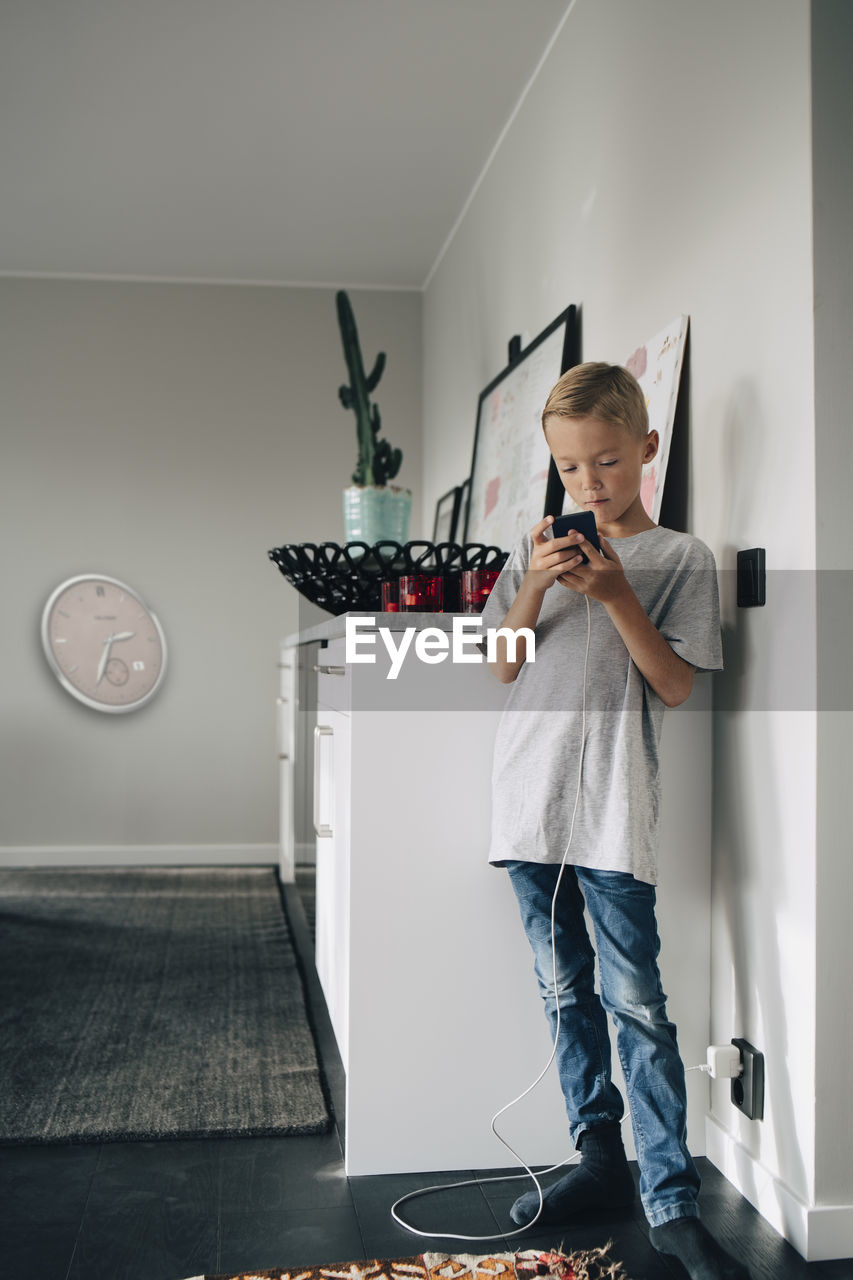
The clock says 2:35
